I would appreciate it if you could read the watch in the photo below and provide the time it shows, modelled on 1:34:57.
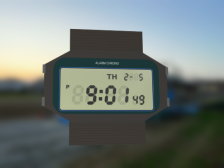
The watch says 9:01:49
